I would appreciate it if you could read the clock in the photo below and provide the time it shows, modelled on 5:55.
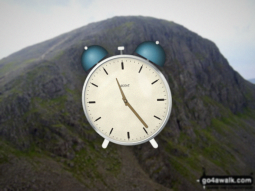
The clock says 11:24
